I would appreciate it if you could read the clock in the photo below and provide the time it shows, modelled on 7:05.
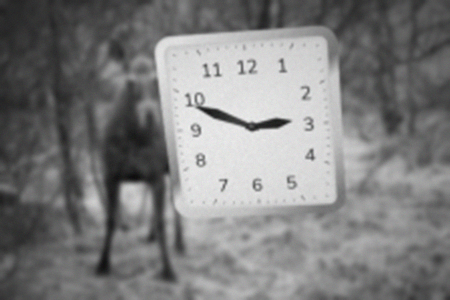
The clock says 2:49
